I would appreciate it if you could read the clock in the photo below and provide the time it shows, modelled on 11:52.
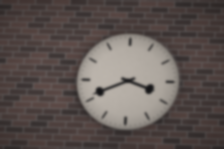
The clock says 3:41
